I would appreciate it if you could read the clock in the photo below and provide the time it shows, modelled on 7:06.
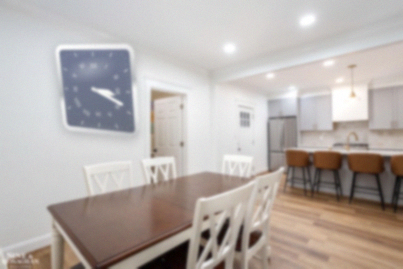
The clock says 3:19
